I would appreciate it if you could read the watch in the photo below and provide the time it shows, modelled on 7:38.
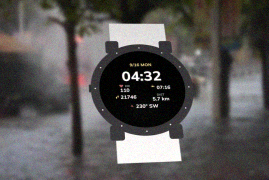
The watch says 4:32
